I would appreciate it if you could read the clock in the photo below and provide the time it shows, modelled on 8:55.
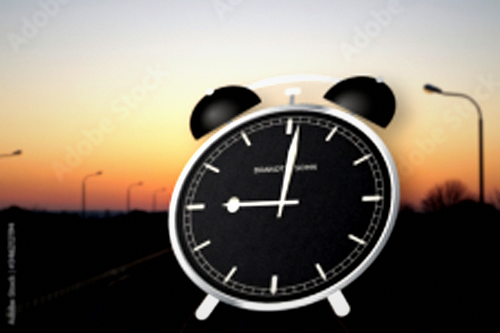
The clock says 9:01
